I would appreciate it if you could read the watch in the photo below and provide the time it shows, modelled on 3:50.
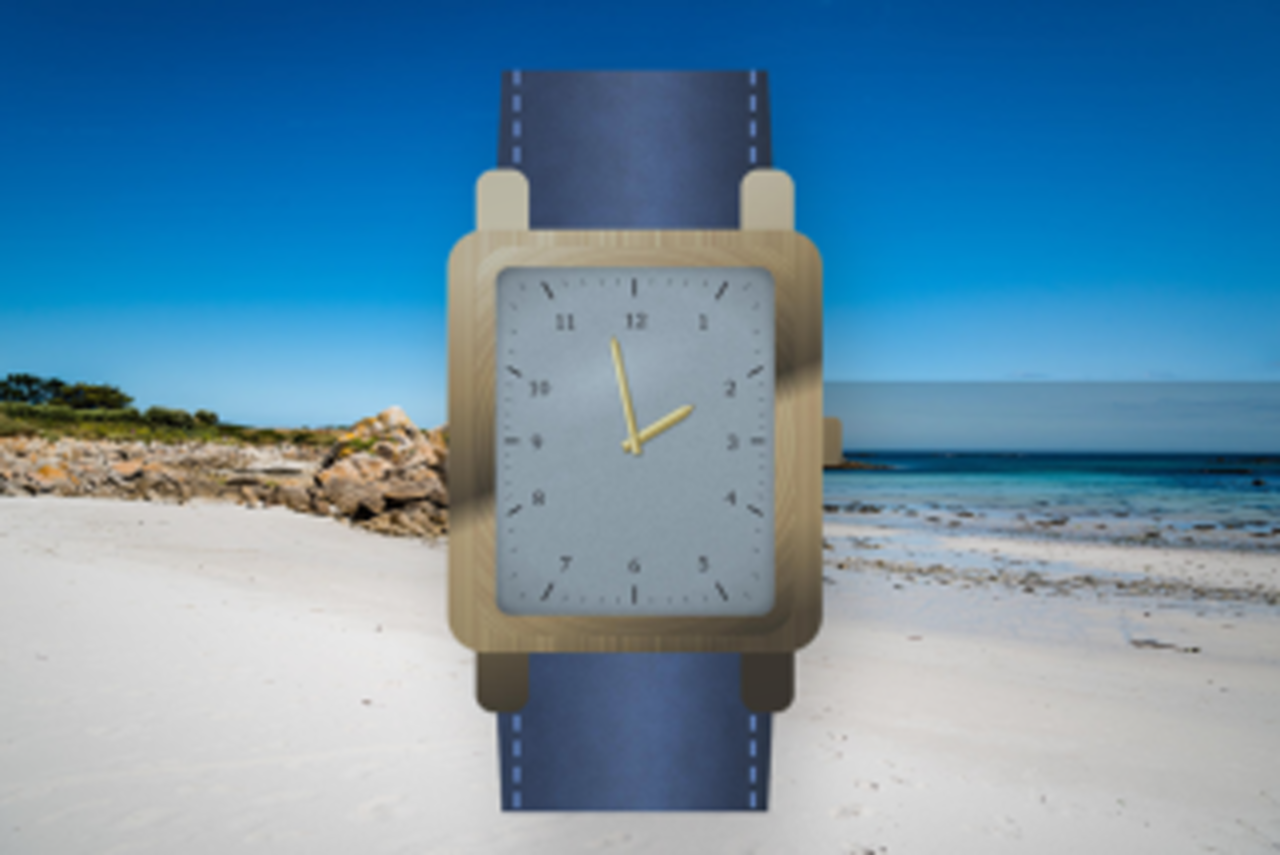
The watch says 1:58
